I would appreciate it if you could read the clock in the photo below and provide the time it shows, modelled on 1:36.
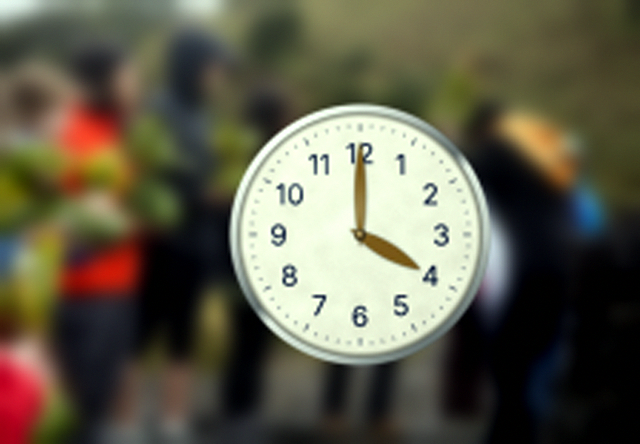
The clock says 4:00
